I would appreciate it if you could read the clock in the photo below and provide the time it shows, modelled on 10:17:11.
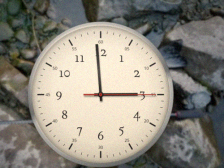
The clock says 2:59:15
